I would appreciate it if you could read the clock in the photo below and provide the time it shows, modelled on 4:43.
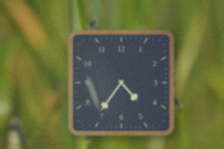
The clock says 4:36
